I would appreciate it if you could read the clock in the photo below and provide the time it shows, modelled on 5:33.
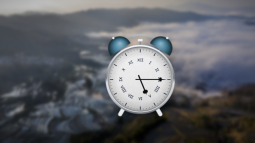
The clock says 5:15
